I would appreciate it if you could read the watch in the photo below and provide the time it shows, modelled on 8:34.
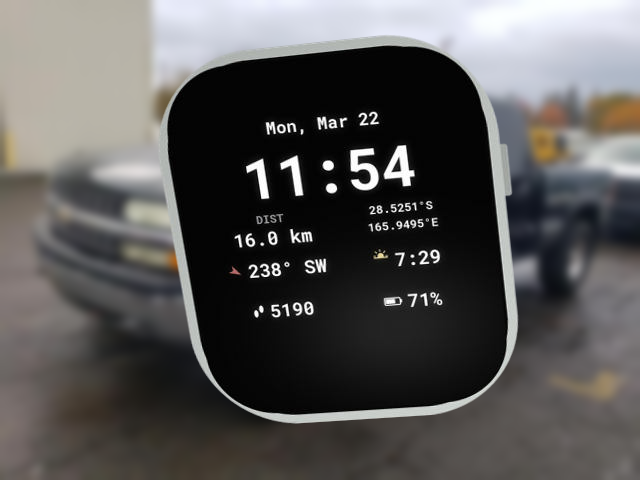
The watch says 11:54
